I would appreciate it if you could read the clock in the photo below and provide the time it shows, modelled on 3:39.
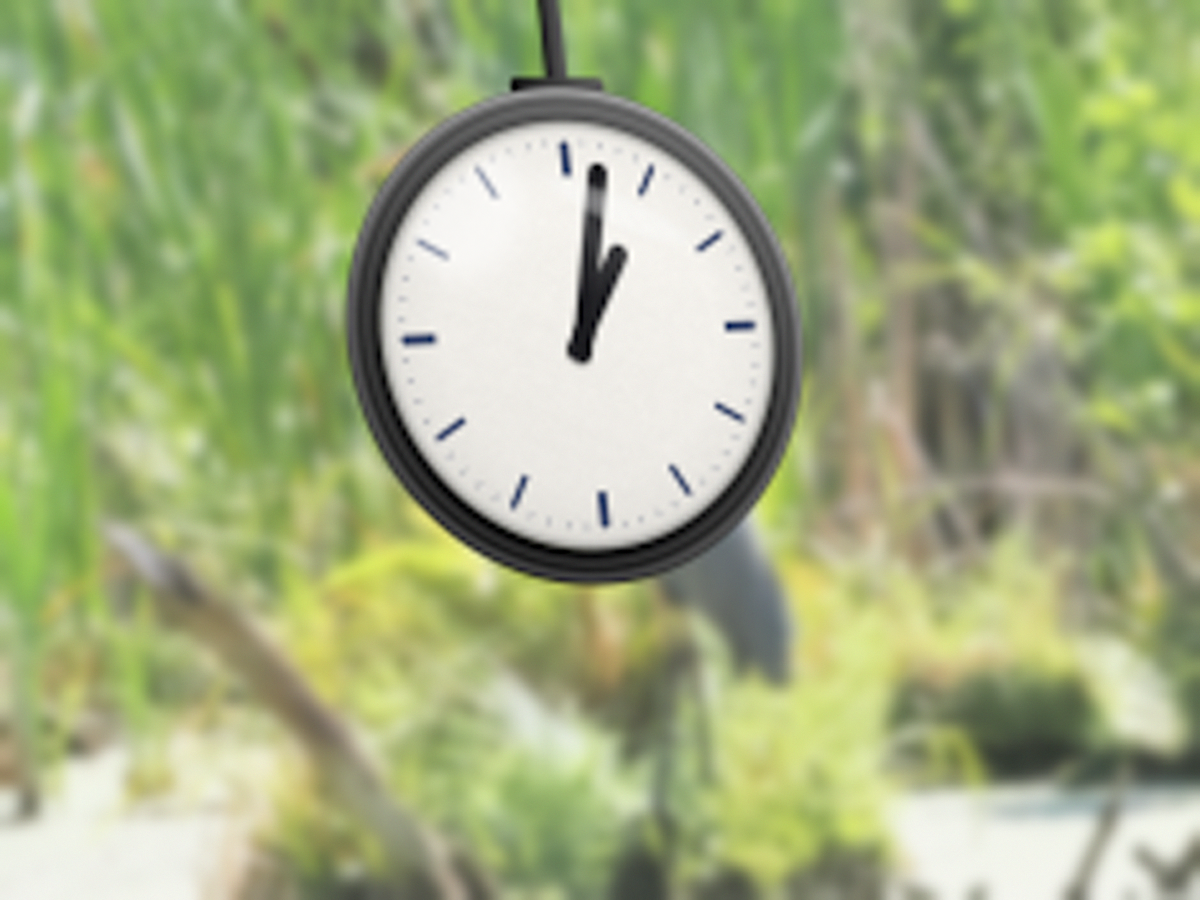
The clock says 1:02
